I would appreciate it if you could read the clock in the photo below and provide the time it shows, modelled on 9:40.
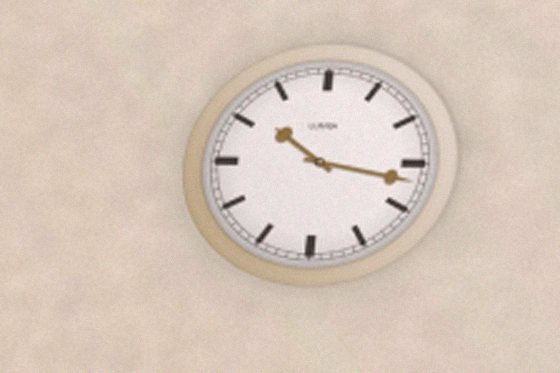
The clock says 10:17
